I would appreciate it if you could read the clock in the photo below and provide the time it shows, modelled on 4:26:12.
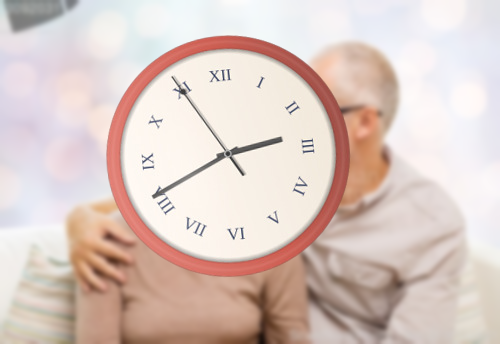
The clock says 2:40:55
